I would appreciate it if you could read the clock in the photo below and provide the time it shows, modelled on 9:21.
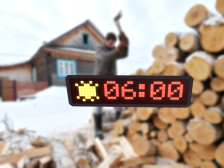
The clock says 6:00
